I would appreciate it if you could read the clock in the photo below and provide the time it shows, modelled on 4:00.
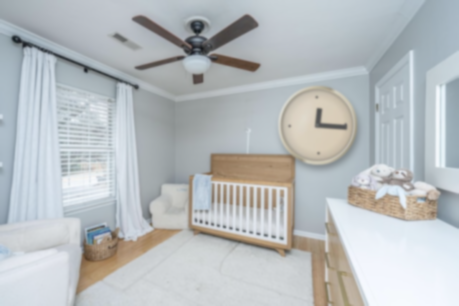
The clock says 12:16
